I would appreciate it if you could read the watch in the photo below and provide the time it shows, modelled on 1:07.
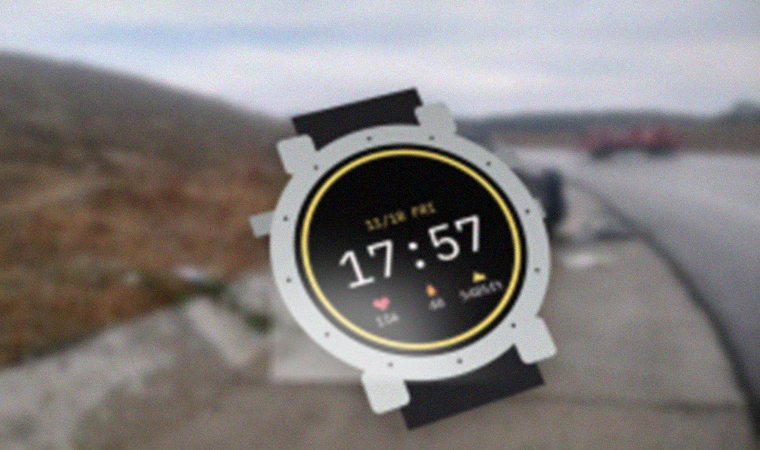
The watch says 17:57
